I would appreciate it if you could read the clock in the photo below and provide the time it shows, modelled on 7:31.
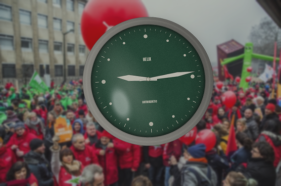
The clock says 9:14
